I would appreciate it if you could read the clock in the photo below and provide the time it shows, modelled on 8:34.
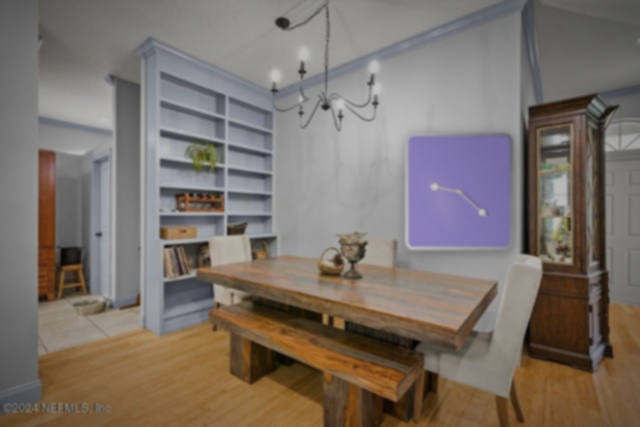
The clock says 9:22
